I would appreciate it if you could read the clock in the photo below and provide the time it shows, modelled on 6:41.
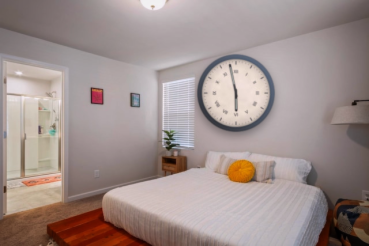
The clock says 5:58
